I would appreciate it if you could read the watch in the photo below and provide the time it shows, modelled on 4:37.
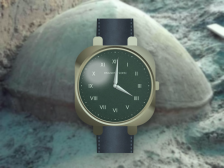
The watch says 4:01
